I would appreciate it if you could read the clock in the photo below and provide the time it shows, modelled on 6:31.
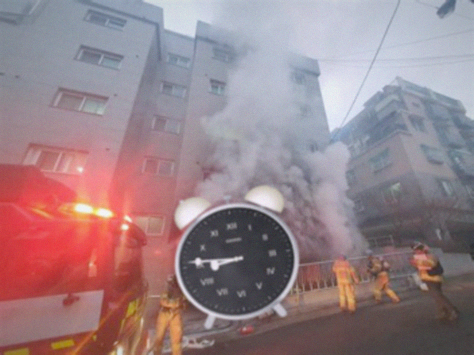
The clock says 8:46
